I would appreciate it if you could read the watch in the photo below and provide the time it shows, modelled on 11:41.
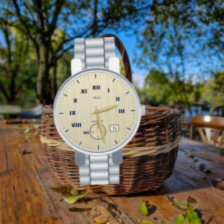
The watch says 2:28
